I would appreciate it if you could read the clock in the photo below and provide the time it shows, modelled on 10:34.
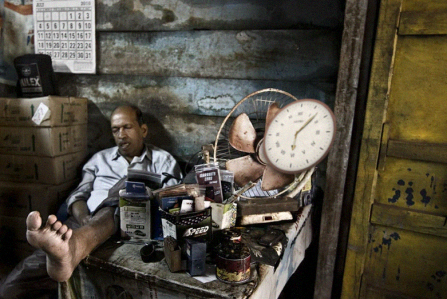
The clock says 6:07
